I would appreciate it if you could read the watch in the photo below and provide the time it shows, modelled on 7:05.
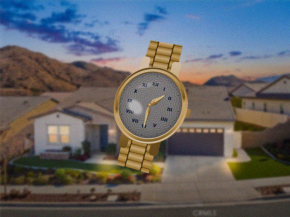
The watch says 1:30
